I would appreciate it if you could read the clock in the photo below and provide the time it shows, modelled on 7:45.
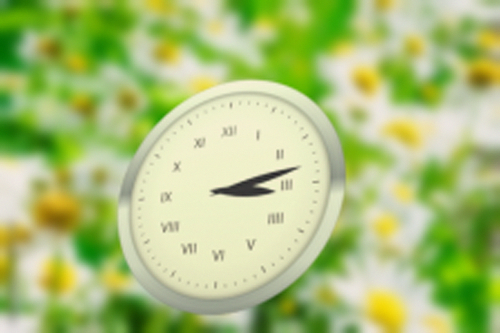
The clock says 3:13
